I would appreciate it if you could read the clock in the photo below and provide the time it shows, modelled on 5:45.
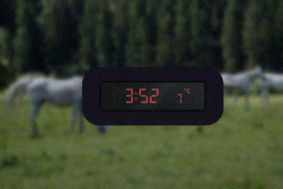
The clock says 3:52
